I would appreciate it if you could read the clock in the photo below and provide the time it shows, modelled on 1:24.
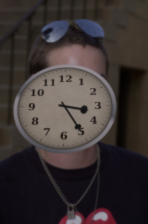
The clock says 3:25
